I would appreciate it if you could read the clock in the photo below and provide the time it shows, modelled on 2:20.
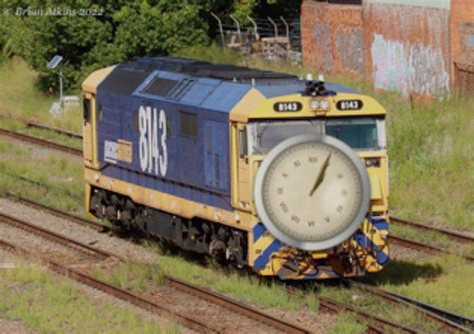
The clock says 1:04
